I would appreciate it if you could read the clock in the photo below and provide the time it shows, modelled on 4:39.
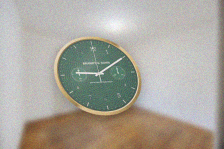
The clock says 9:10
